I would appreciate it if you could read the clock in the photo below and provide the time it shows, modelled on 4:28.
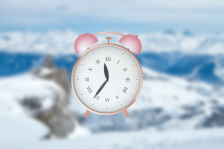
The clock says 11:36
